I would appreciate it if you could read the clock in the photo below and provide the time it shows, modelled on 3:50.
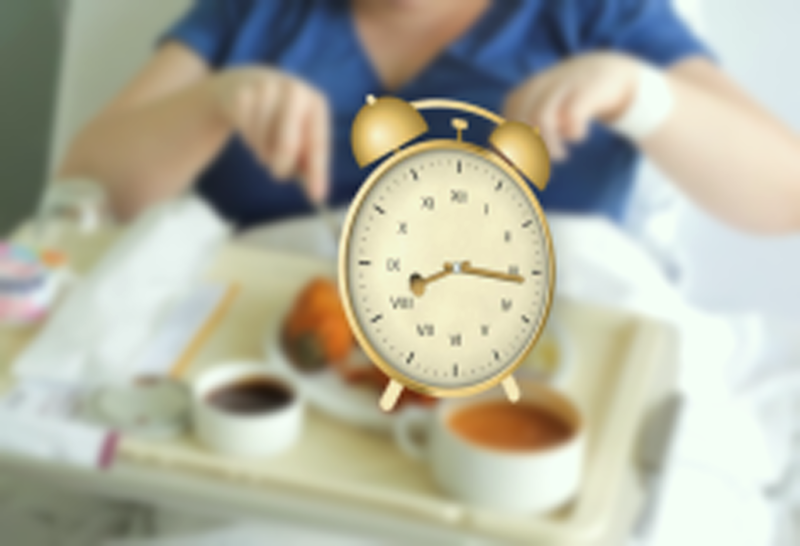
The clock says 8:16
